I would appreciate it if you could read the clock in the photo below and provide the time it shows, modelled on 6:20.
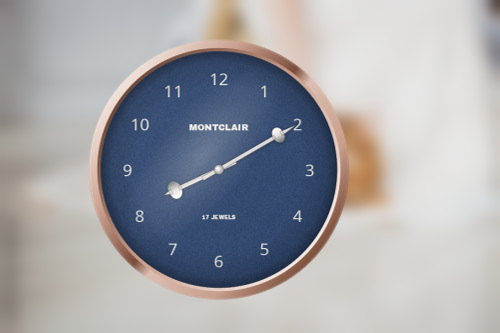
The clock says 8:10
